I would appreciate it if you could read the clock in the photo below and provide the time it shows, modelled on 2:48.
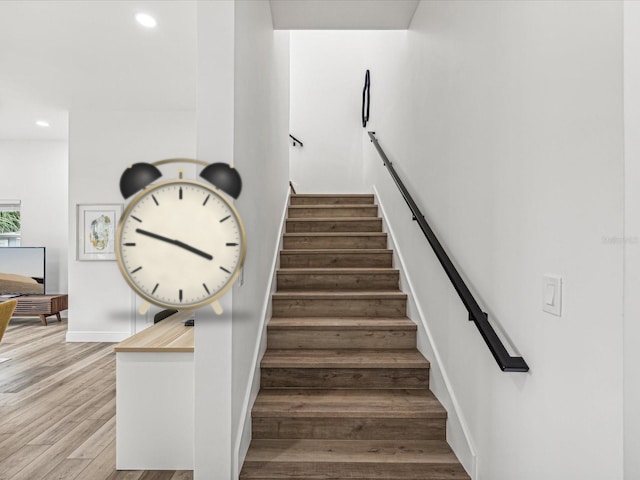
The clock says 3:48
